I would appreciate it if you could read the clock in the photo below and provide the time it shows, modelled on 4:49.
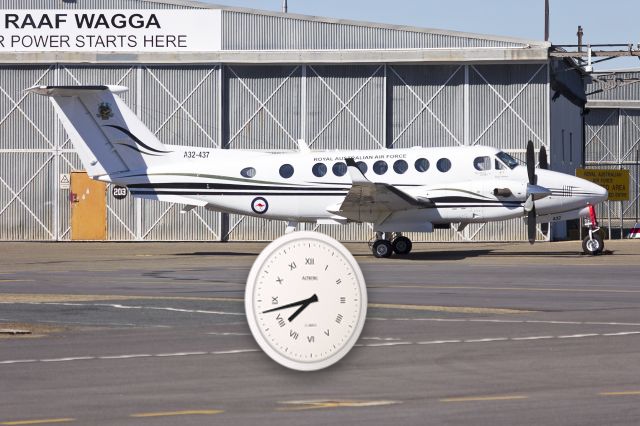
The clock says 7:43
